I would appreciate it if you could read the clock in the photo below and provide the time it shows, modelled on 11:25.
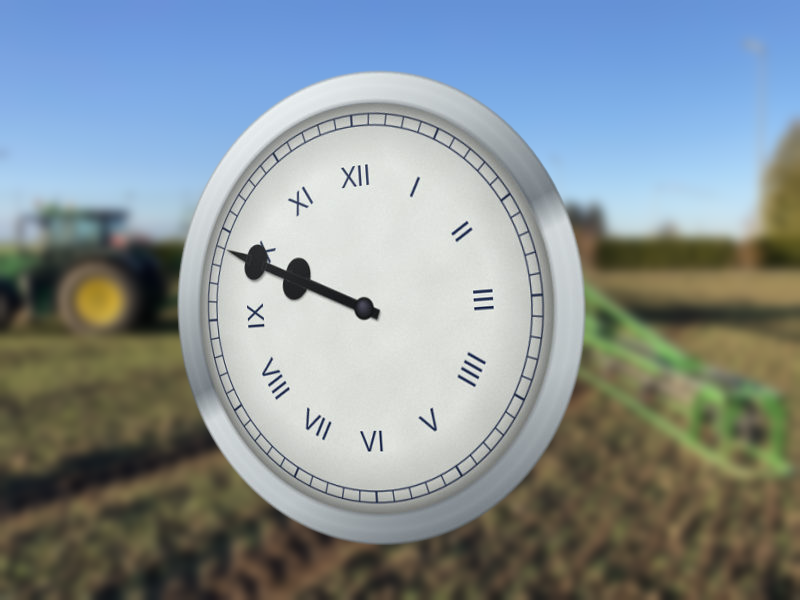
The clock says 9:49
